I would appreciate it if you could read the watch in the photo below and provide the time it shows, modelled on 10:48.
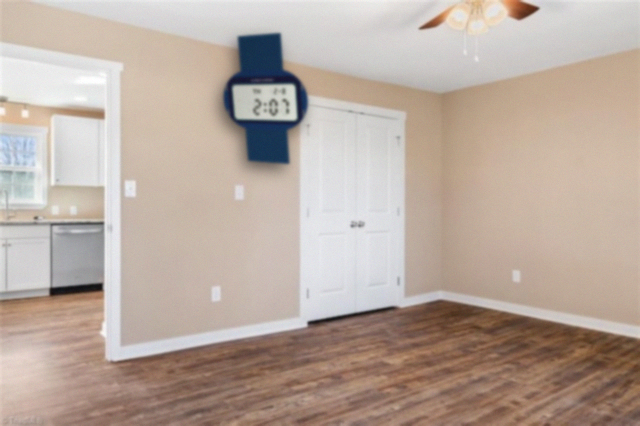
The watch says 2:07
